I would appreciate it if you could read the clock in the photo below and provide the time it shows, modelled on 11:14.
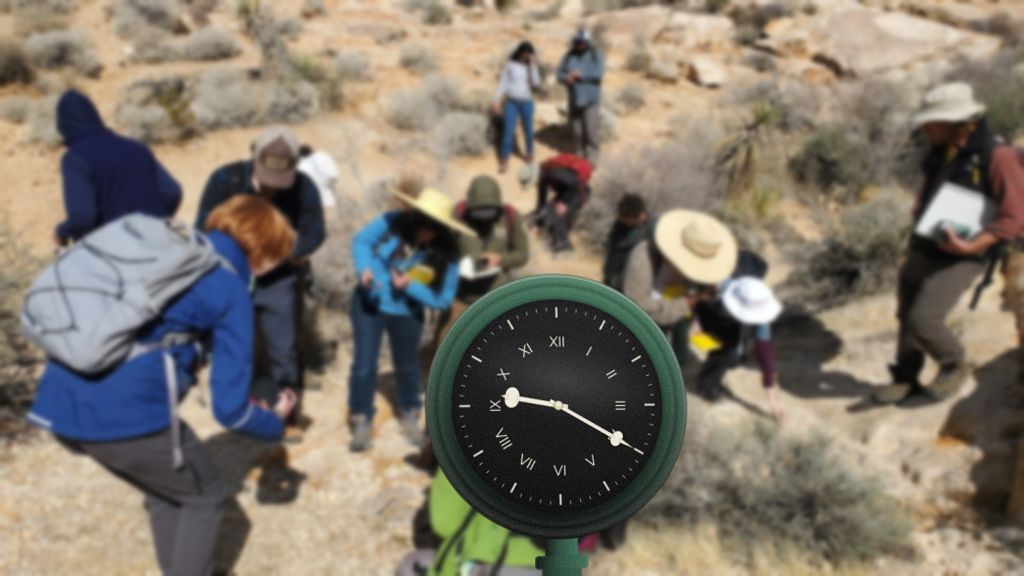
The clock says 9:20
